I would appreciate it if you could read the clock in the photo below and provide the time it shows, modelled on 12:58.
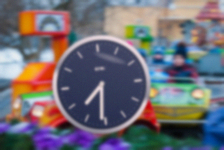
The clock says 7:31
